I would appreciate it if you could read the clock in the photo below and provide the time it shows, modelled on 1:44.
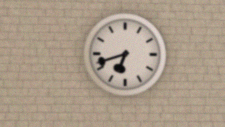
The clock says 6:42
